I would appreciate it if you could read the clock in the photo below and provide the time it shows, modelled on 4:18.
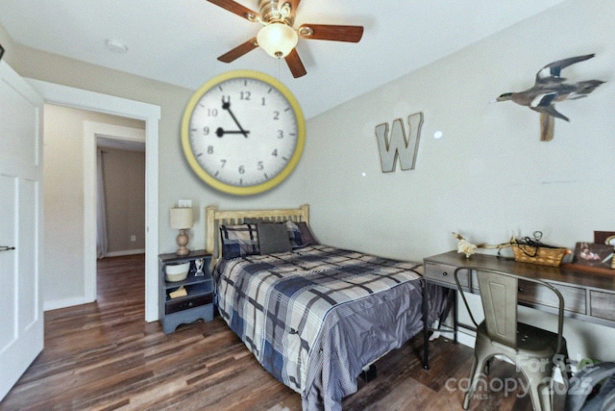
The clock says 8:54
